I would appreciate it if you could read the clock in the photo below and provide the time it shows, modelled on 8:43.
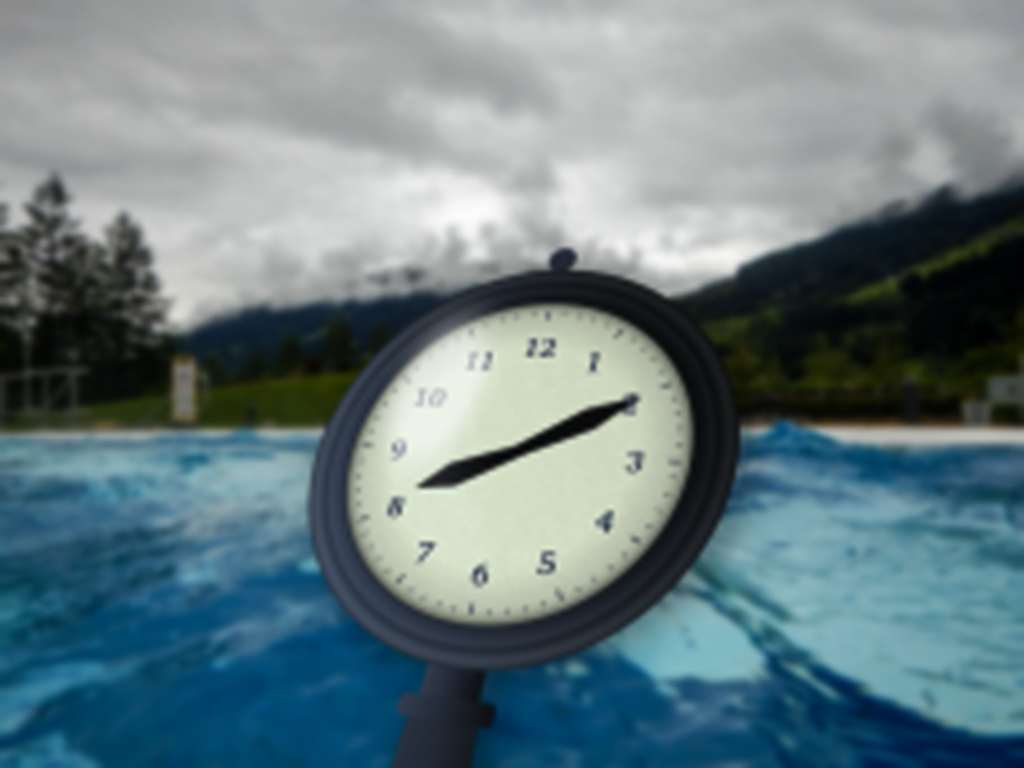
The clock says 8:10
